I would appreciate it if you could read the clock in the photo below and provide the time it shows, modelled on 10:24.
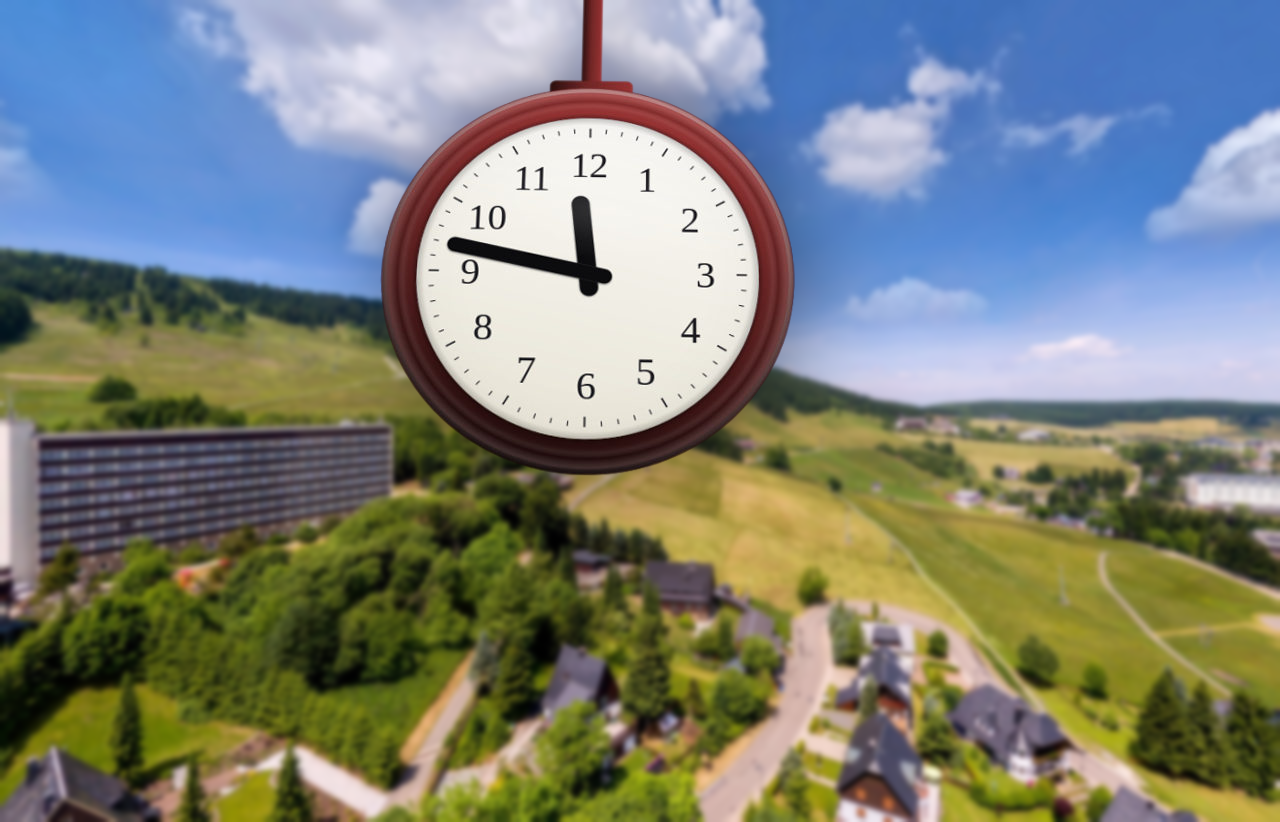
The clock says 11:47
